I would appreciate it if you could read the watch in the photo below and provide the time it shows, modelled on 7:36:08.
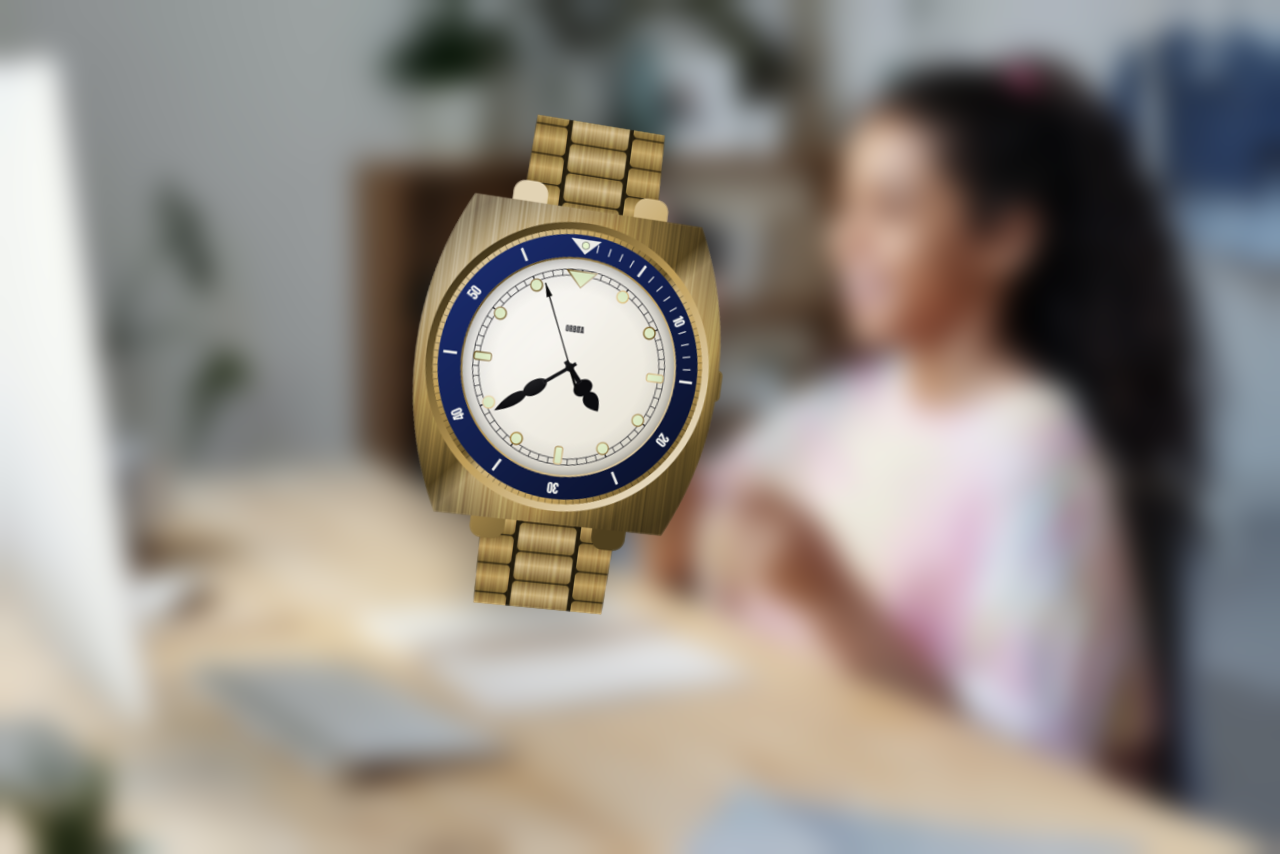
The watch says 4:38:56
